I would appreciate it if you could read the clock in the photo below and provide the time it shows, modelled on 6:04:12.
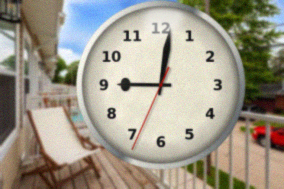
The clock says 9:01:34
